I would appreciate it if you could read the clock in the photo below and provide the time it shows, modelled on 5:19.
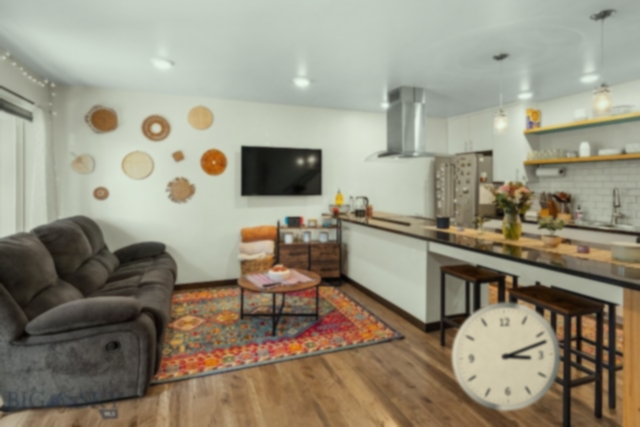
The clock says 3:12
